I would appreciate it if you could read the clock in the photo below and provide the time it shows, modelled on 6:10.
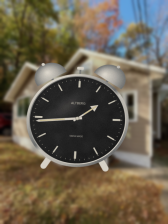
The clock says 1:44
